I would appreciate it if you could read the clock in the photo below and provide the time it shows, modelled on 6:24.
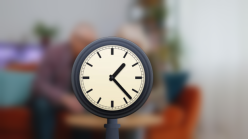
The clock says 1:23
